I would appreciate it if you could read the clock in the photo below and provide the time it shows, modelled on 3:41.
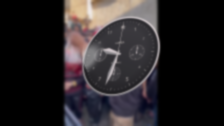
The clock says 9:32
